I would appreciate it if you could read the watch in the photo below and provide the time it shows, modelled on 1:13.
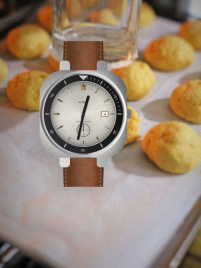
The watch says 12:32
